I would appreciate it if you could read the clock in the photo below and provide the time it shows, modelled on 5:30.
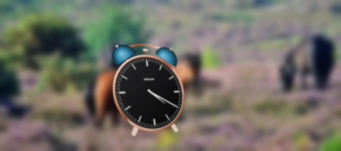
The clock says 4:20
